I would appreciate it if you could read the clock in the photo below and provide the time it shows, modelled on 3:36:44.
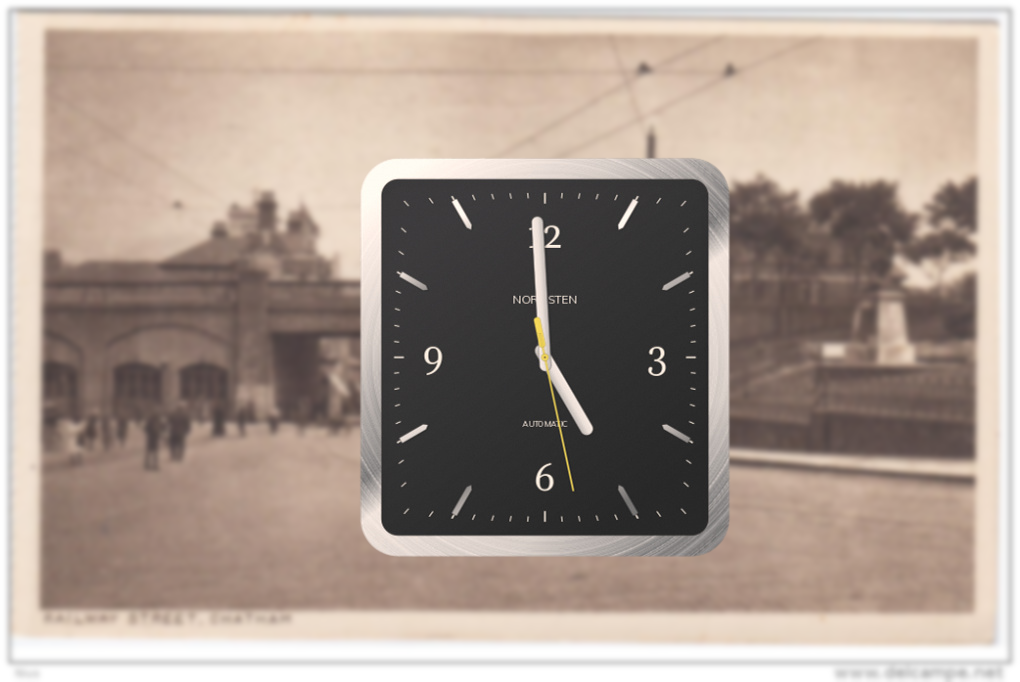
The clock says 4:59:28
